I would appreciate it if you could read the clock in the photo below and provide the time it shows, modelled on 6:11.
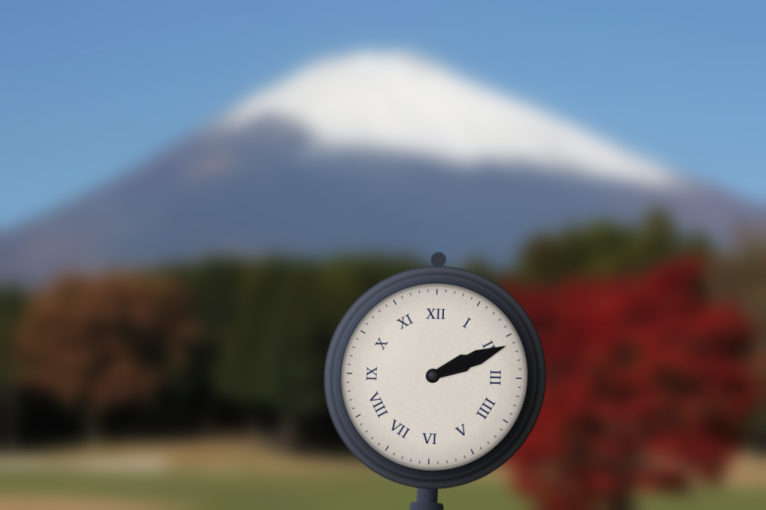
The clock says 2:11
